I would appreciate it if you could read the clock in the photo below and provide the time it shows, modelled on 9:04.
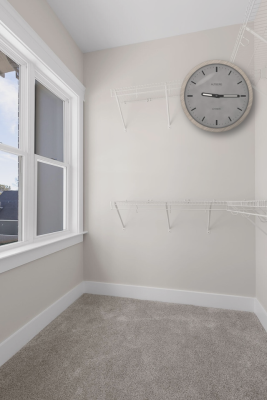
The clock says 9:15
